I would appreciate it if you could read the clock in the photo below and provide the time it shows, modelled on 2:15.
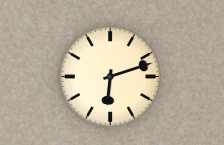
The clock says 6:12
